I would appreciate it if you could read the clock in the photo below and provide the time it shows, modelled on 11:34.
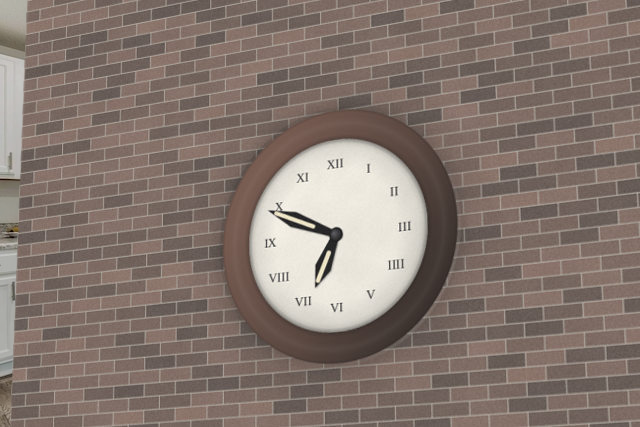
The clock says 6:49
